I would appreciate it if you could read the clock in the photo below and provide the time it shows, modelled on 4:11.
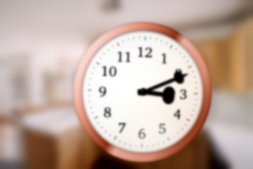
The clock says 3:11
